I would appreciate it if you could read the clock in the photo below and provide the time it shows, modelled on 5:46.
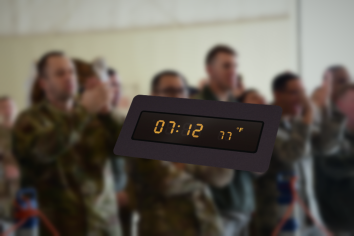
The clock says 7:12
